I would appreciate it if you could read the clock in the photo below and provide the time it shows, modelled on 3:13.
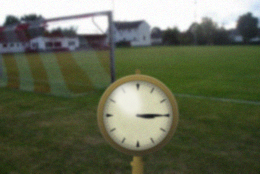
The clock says 3:15
